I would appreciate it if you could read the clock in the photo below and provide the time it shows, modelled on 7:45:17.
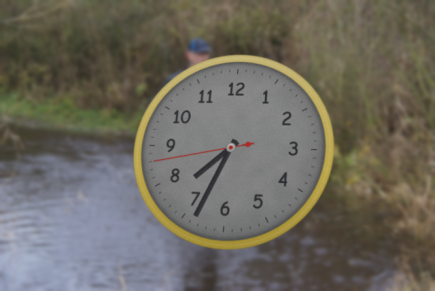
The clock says 7:33:43
